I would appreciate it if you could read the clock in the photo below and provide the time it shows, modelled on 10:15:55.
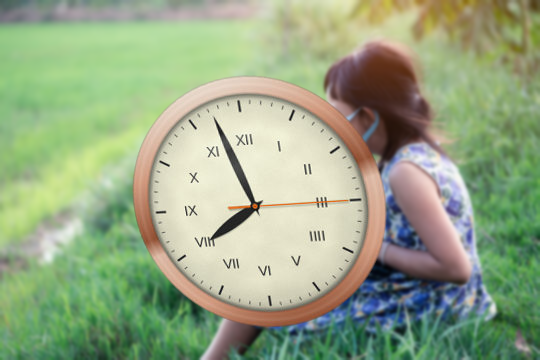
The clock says 7:57:15
